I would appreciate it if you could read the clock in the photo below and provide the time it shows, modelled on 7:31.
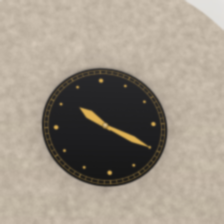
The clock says 10:20
